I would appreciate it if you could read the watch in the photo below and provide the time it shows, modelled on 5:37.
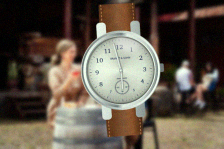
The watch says 5:58
